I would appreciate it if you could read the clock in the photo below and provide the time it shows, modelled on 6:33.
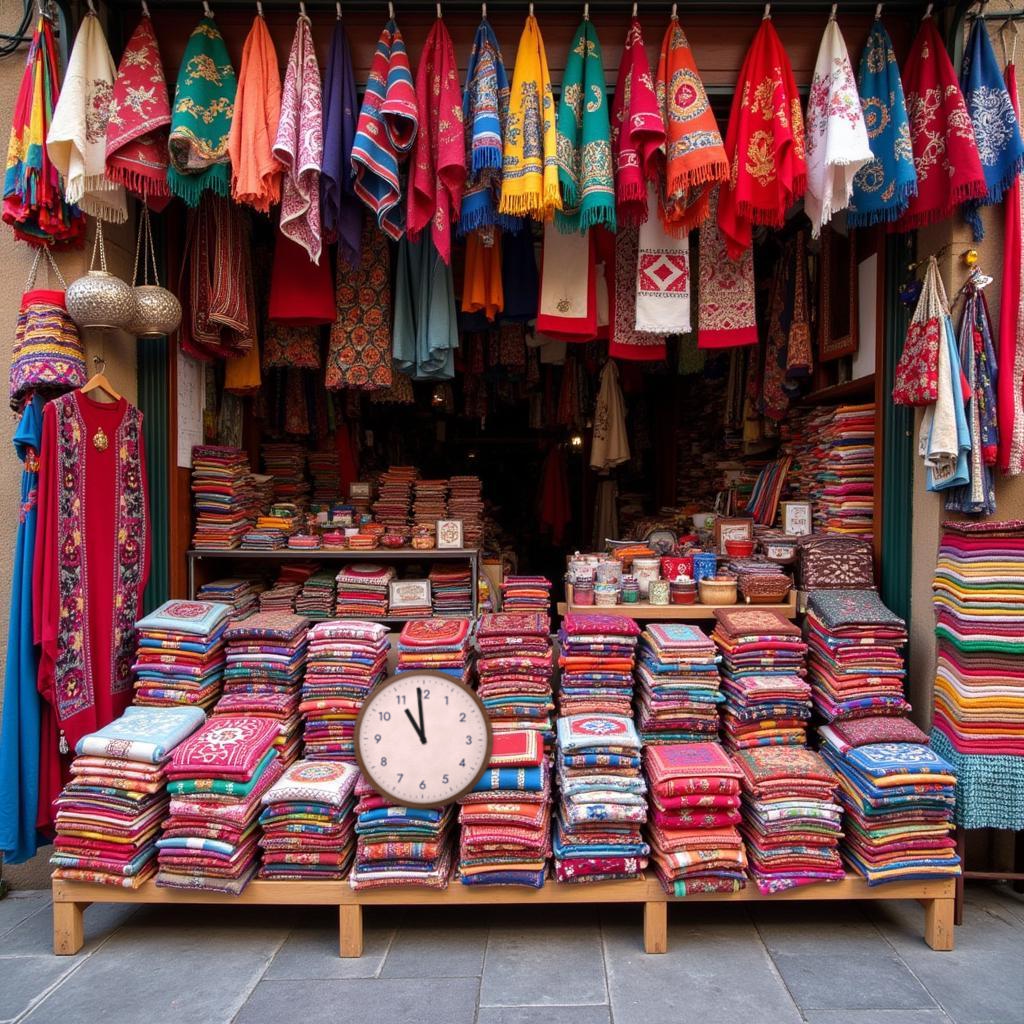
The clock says 10:59
